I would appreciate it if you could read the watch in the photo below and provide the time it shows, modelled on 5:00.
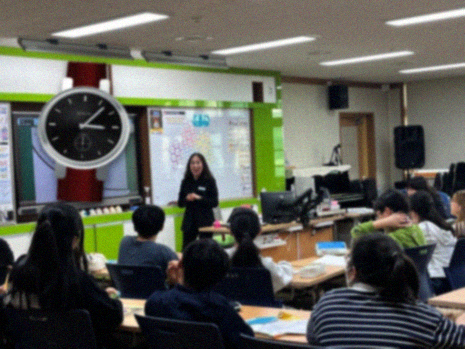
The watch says 3:07
